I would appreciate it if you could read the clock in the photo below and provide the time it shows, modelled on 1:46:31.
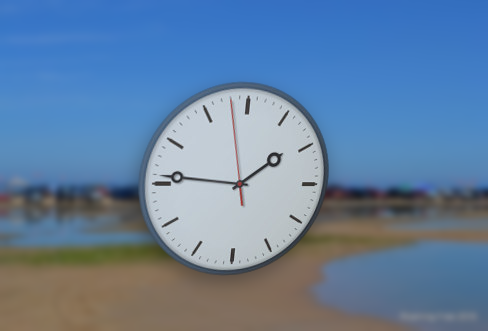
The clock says 1:45:58
